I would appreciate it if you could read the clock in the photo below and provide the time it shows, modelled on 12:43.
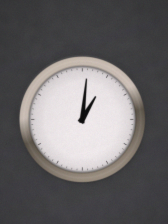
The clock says 1:01
